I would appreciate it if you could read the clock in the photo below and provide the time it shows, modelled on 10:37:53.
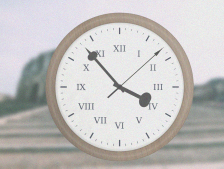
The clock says 3:53:08
